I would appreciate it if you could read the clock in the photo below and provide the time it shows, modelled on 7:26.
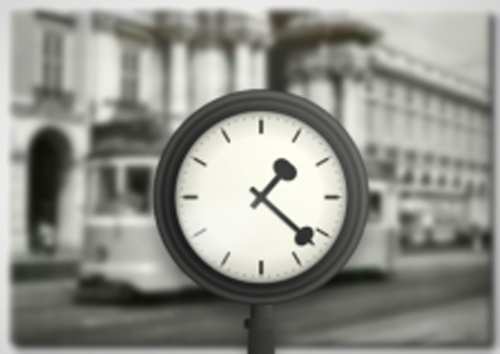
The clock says 1:22
